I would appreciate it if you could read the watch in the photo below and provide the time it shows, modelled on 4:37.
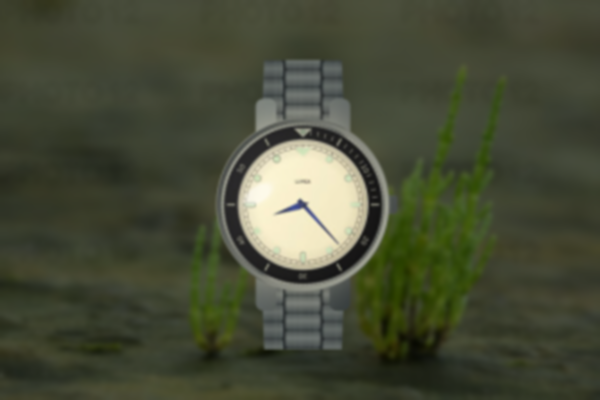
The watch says 8:23
